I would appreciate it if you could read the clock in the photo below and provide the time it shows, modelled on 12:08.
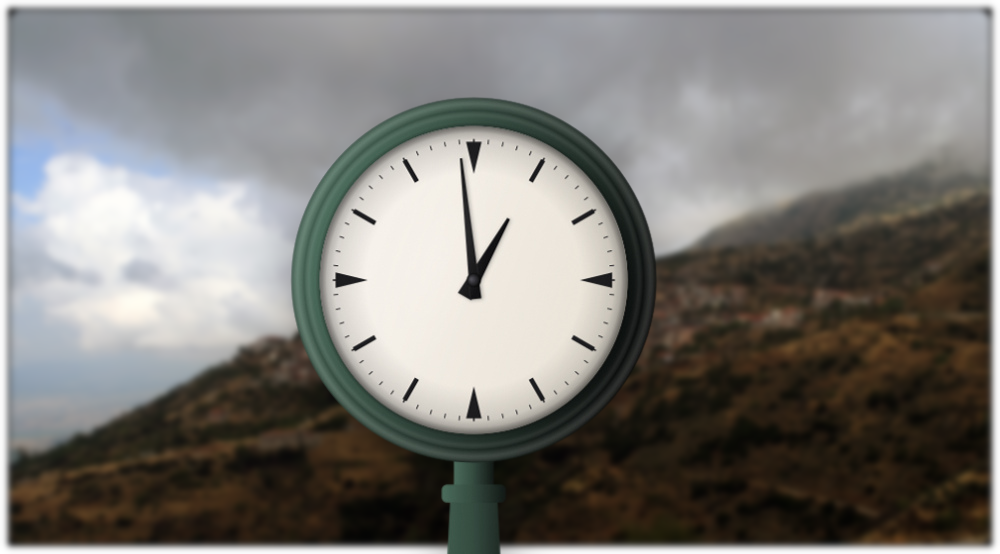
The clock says 12:59
